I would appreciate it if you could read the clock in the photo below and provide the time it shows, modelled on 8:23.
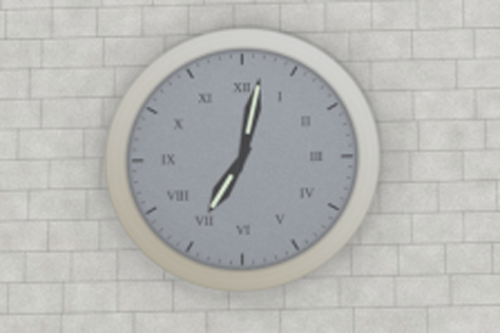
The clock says 7:02
